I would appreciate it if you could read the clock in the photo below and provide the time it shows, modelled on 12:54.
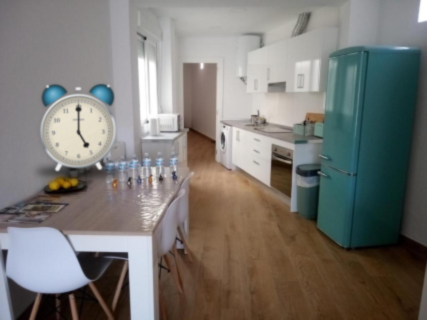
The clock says 5:00
